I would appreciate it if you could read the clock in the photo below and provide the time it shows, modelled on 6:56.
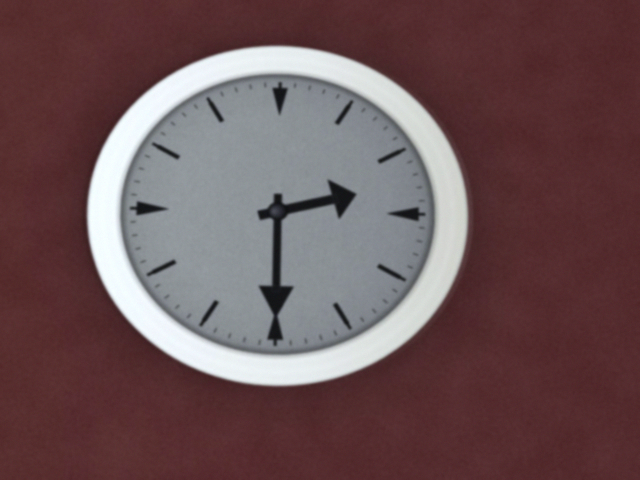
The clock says 2:30
